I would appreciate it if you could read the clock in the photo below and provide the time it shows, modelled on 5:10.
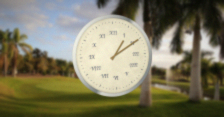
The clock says 1:10
